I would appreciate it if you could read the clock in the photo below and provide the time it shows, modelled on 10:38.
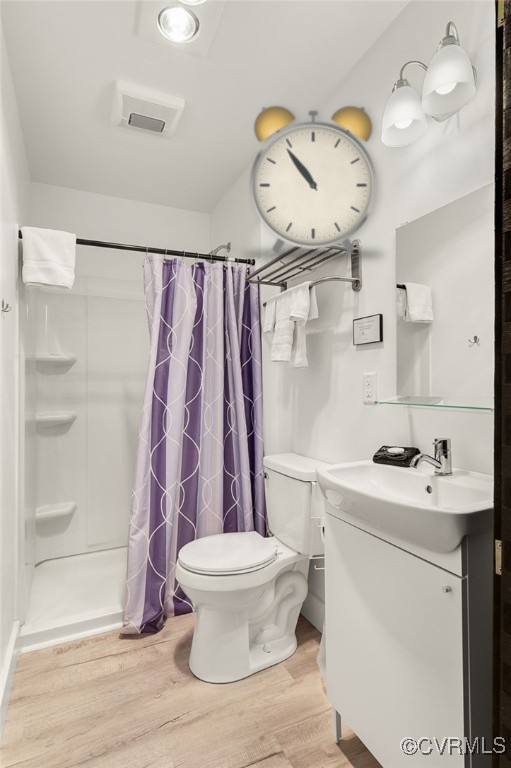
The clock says 10:54
